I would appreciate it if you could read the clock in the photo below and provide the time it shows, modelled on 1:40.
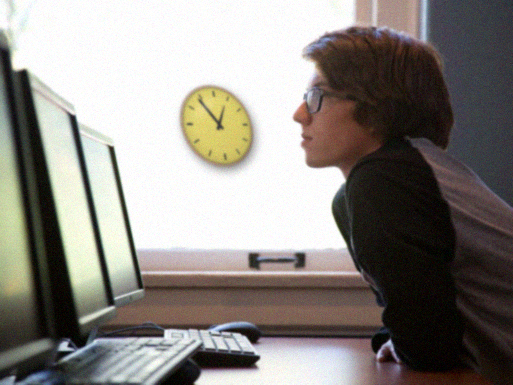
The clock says 12:54
